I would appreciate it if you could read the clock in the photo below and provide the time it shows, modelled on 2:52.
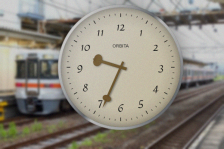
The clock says 9:34
